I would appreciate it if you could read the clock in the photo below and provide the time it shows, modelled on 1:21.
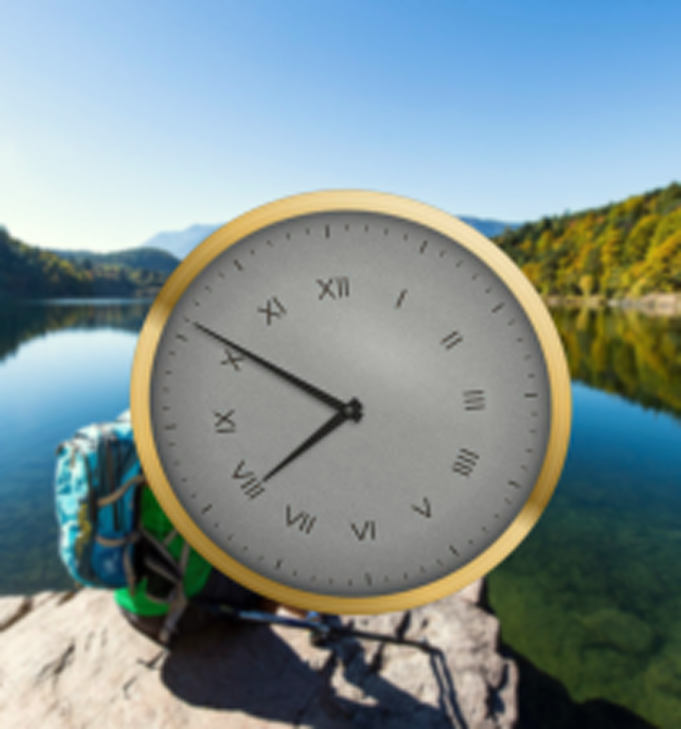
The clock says 7:51
